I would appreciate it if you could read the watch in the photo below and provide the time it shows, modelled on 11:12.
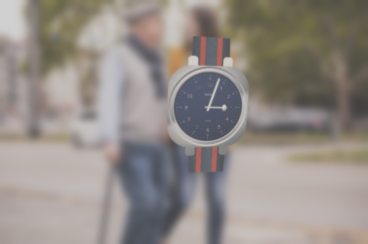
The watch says 3:03
